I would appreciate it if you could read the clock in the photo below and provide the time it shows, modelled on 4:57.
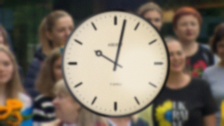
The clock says 10:02
